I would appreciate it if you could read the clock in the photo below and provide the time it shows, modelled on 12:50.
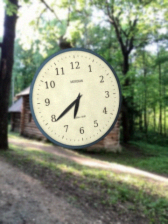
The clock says 6:39
